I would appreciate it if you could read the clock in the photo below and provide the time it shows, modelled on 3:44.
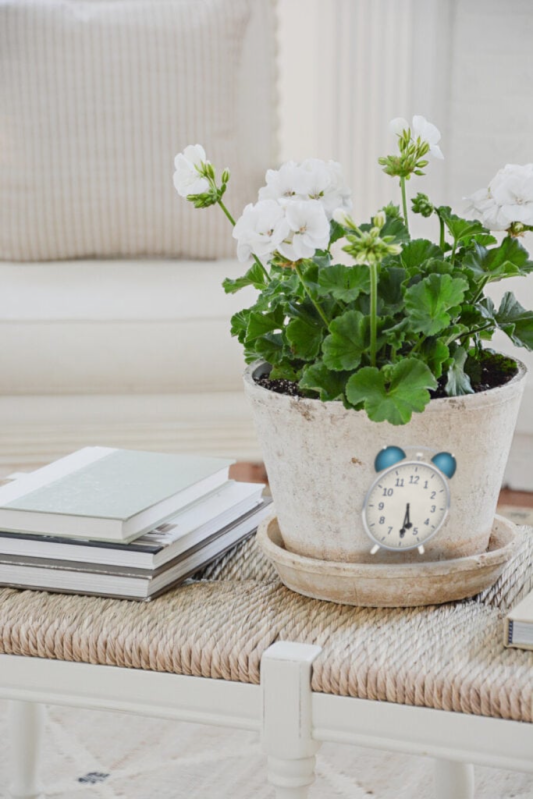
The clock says 5:30
